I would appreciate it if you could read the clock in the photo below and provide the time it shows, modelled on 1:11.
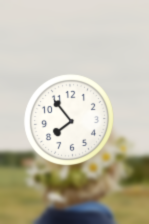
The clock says 7:54
